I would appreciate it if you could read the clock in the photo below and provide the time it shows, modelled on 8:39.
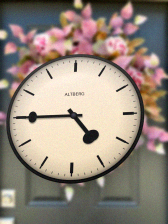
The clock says 4:45
